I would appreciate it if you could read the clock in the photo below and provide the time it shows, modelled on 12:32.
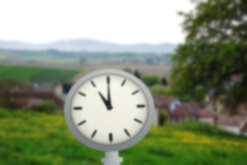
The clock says 11:00
